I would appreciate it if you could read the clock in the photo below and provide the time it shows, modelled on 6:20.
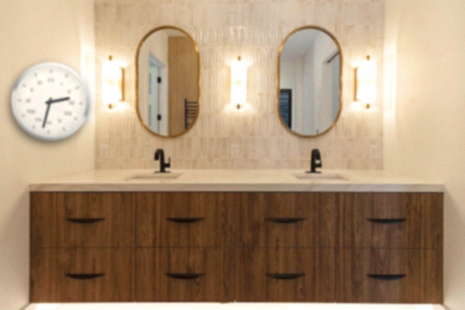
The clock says 2:32
